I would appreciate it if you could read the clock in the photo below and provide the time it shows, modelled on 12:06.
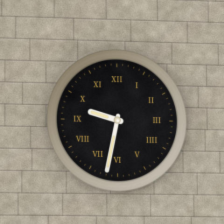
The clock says 9:32
